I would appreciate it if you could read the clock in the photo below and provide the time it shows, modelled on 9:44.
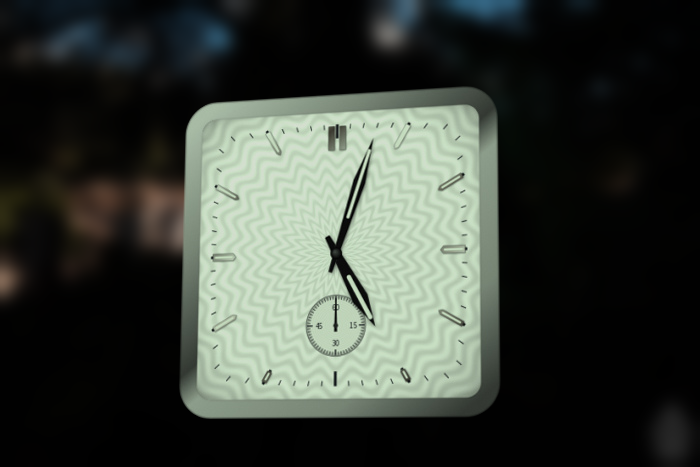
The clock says 5:03
